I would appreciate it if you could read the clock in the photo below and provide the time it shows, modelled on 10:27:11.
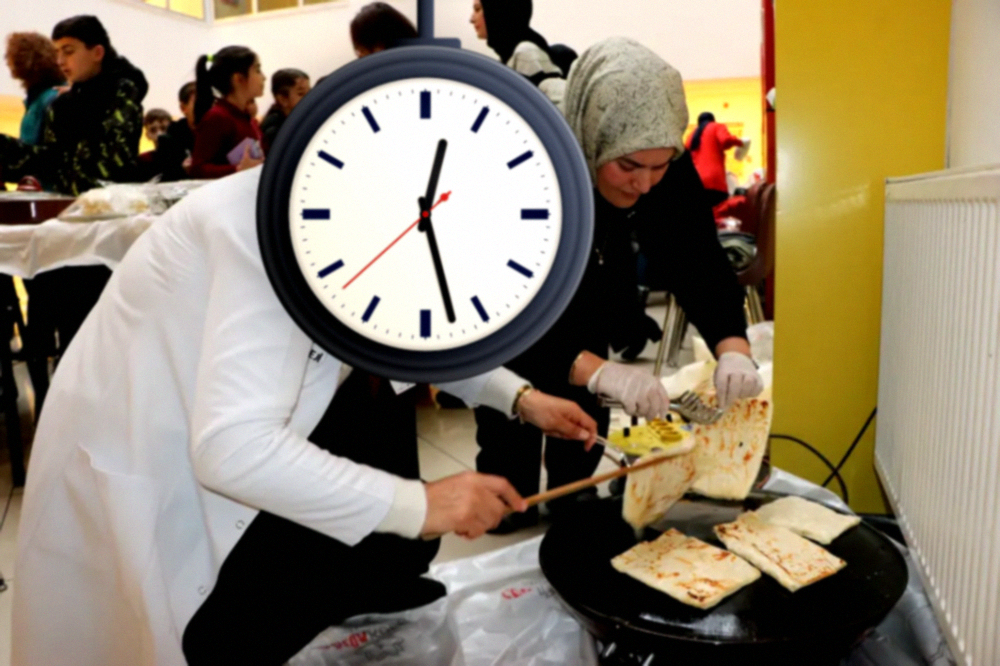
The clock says 12:27:38
